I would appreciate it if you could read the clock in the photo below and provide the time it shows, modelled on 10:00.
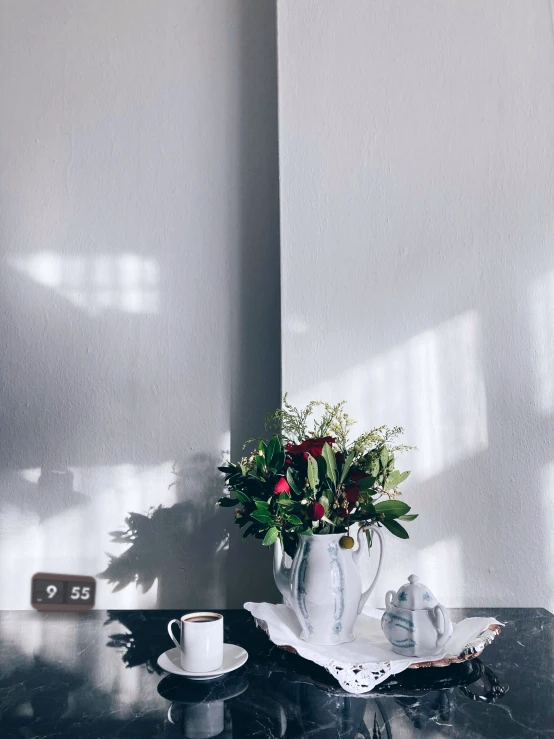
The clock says 9:55
